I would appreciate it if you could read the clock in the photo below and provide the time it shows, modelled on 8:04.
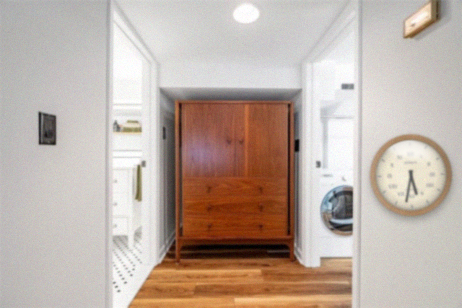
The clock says 5:32
